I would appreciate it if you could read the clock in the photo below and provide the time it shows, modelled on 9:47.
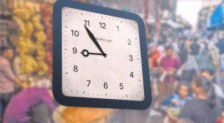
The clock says 8:54
